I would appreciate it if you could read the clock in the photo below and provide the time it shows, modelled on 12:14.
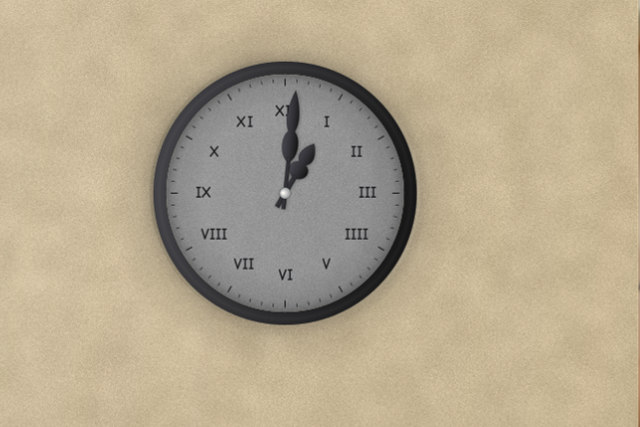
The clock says 1:01
